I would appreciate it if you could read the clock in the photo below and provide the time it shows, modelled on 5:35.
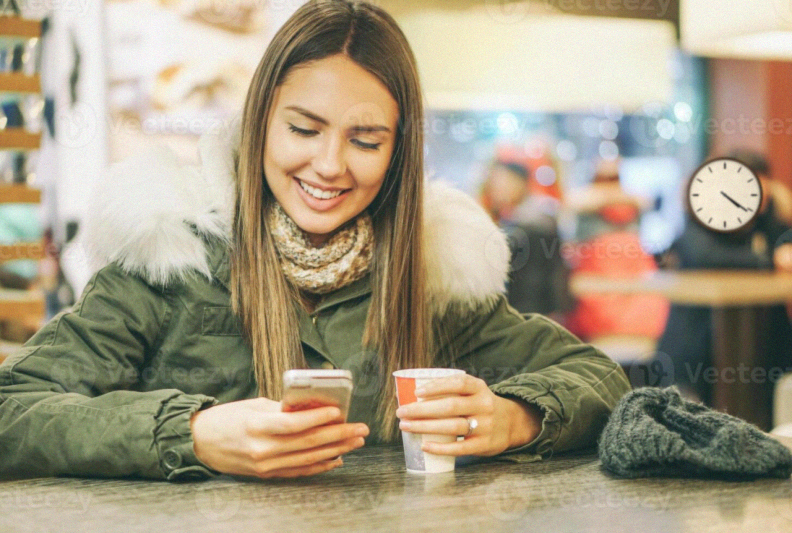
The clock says 4:21
